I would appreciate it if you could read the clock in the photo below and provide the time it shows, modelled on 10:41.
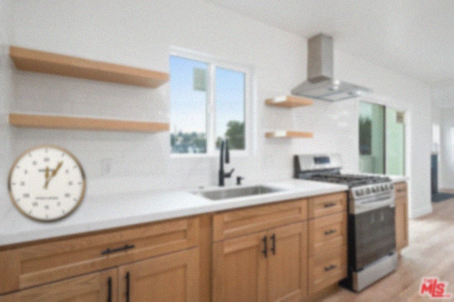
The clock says 12:06
